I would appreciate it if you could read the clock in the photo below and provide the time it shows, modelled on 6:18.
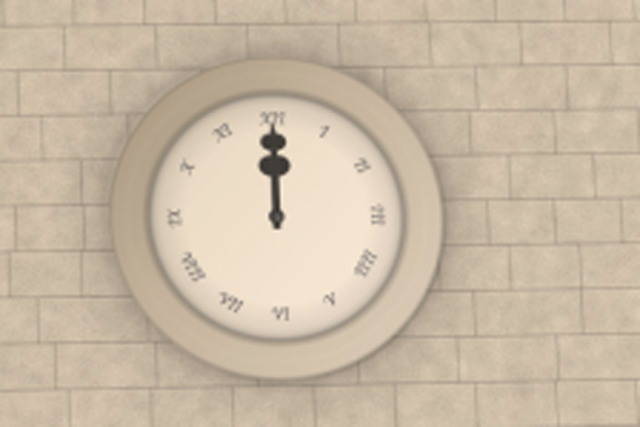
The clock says 12:00
